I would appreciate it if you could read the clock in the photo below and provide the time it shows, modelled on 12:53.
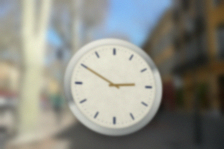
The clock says 2:50
